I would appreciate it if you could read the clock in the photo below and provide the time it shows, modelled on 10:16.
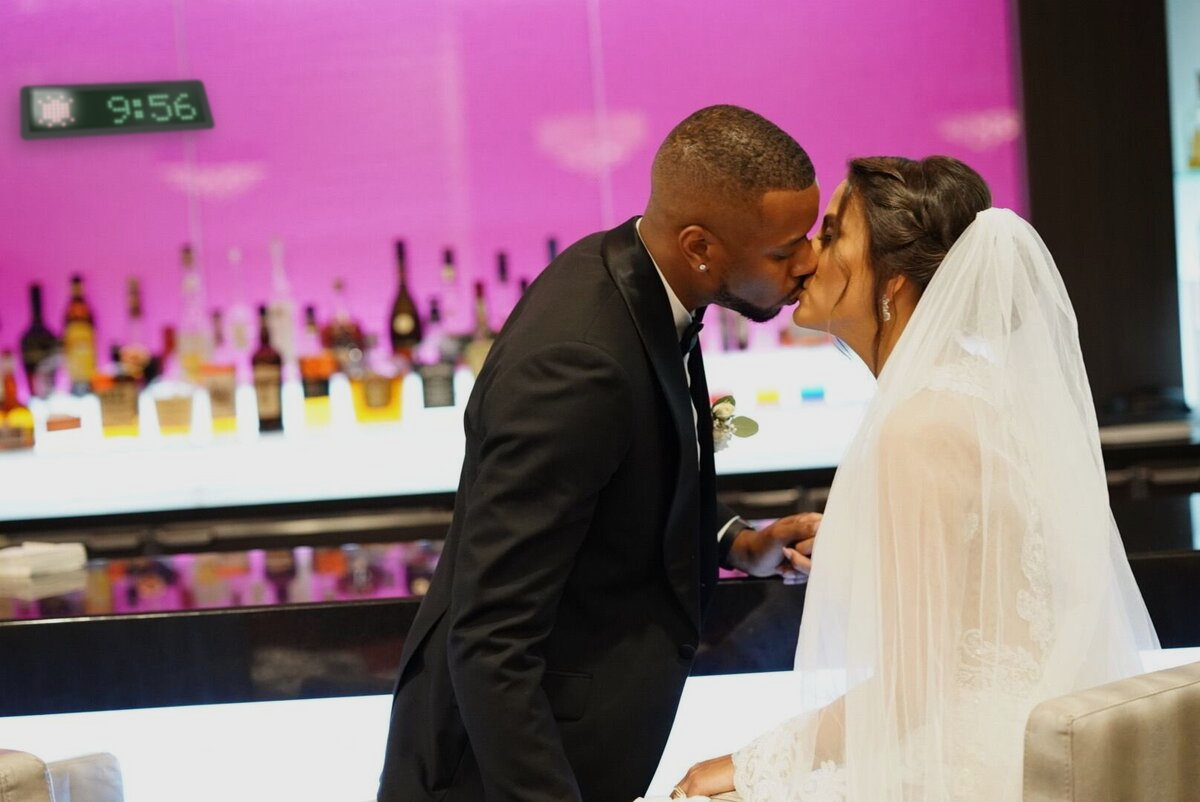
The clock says 9:56
